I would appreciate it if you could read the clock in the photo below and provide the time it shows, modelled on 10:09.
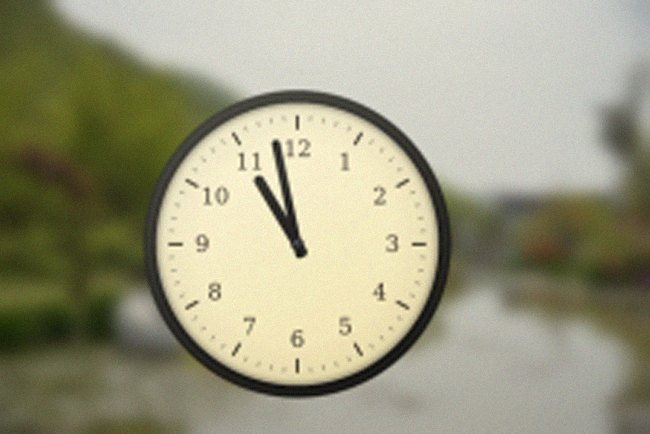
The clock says 10:58
